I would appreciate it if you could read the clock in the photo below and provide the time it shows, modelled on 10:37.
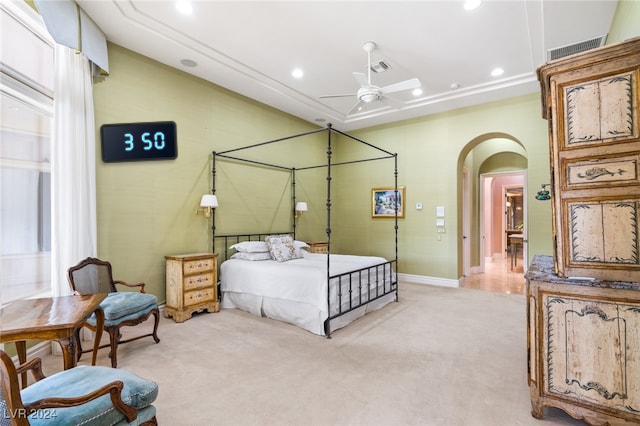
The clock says 3:50
